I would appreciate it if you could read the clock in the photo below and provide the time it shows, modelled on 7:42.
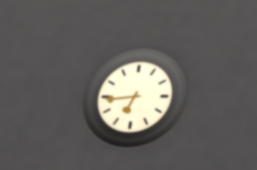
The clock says 6:44
